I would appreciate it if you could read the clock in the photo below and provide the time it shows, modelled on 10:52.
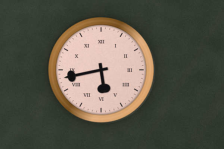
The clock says 5:43
